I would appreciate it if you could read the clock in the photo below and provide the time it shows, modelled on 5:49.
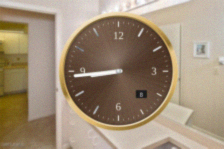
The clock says 8:44
